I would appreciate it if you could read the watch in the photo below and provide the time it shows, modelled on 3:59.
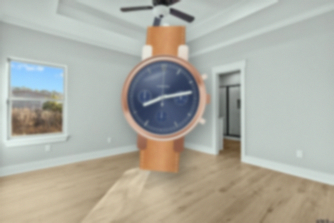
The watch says 8:13
